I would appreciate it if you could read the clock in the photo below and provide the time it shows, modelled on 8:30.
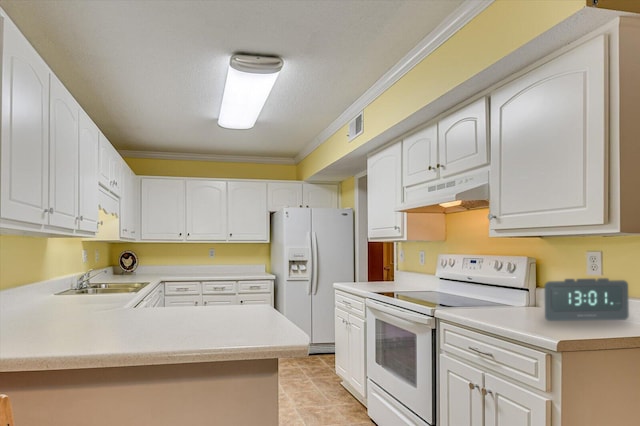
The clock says 13:01
